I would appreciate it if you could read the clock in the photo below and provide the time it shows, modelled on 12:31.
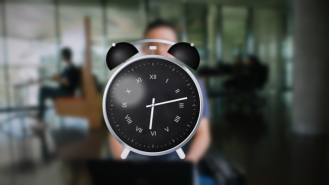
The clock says 6:13
